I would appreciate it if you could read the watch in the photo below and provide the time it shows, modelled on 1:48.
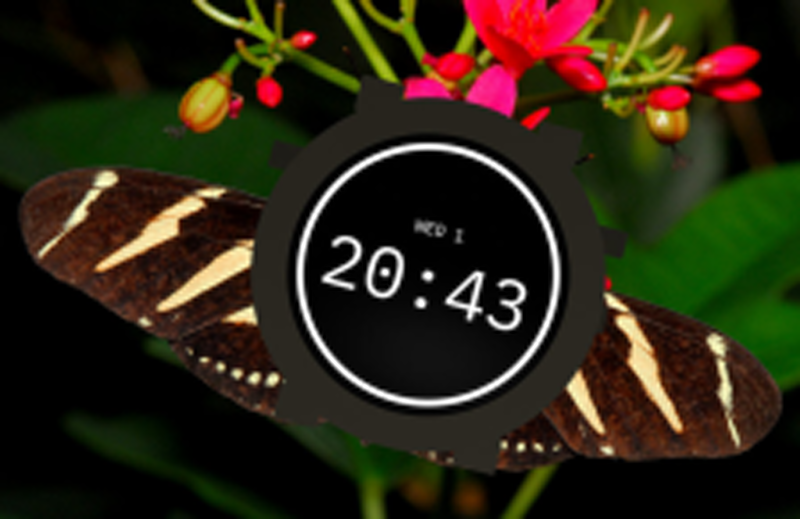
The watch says 20:43
